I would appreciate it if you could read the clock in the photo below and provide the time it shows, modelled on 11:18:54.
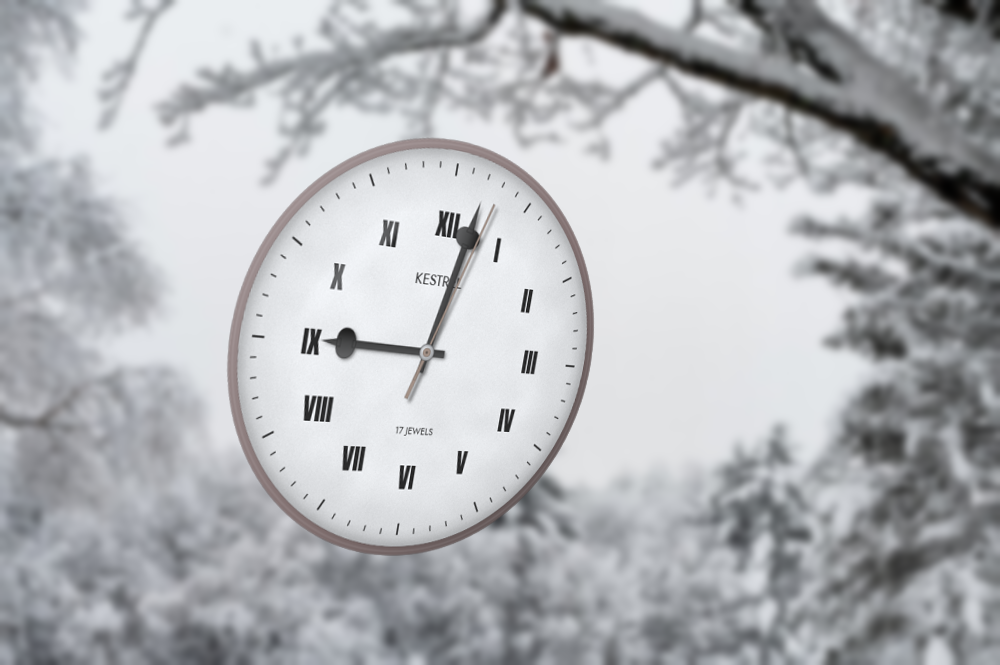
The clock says 9:02:03
